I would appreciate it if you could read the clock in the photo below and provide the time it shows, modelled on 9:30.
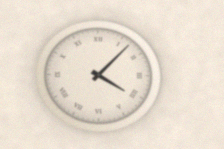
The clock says 4:07
